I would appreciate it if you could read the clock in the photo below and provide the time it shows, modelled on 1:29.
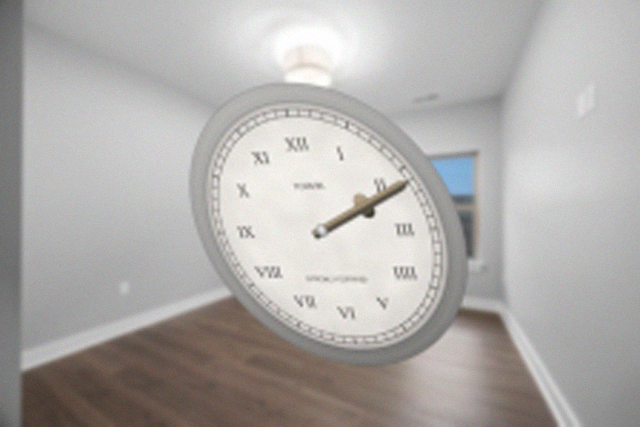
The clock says 2:11
